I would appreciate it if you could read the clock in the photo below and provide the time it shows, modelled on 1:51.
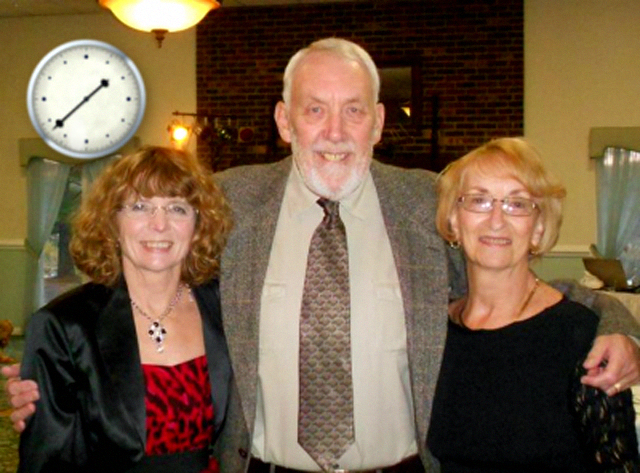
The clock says 1:38
